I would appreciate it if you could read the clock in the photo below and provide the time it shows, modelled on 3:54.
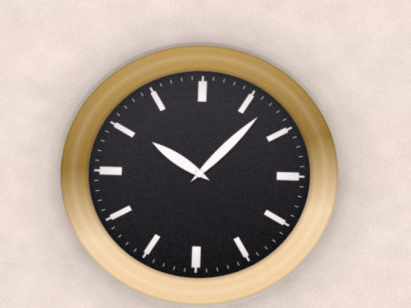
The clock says 10:07
